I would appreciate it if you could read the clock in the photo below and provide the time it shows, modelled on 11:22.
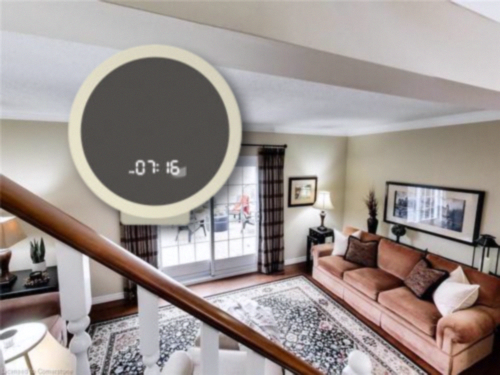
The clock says 7:16
